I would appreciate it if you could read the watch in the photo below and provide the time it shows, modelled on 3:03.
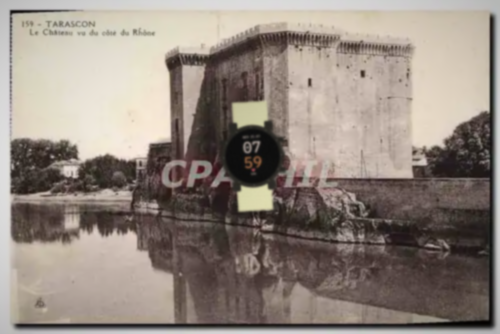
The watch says 7:59
